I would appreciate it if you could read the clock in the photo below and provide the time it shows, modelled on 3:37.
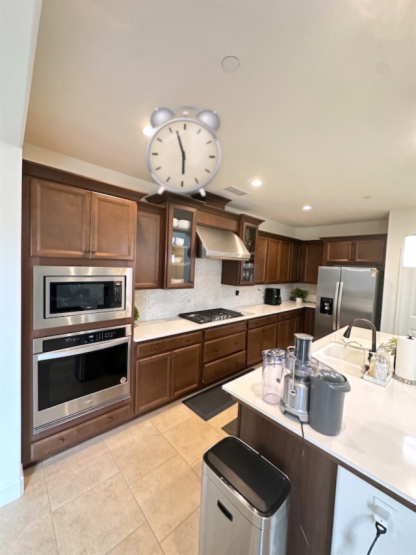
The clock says 5:57
